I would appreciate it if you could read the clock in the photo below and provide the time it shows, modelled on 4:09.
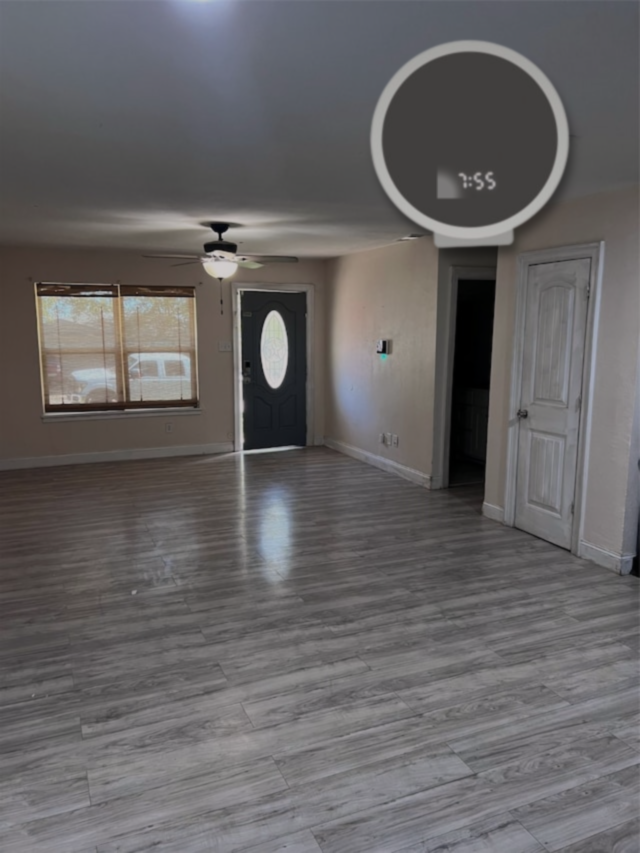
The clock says 7:55
